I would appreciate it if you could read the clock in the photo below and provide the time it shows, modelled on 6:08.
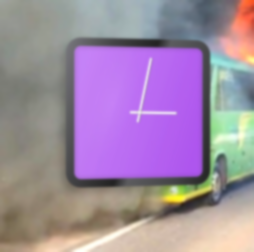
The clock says 3:02
